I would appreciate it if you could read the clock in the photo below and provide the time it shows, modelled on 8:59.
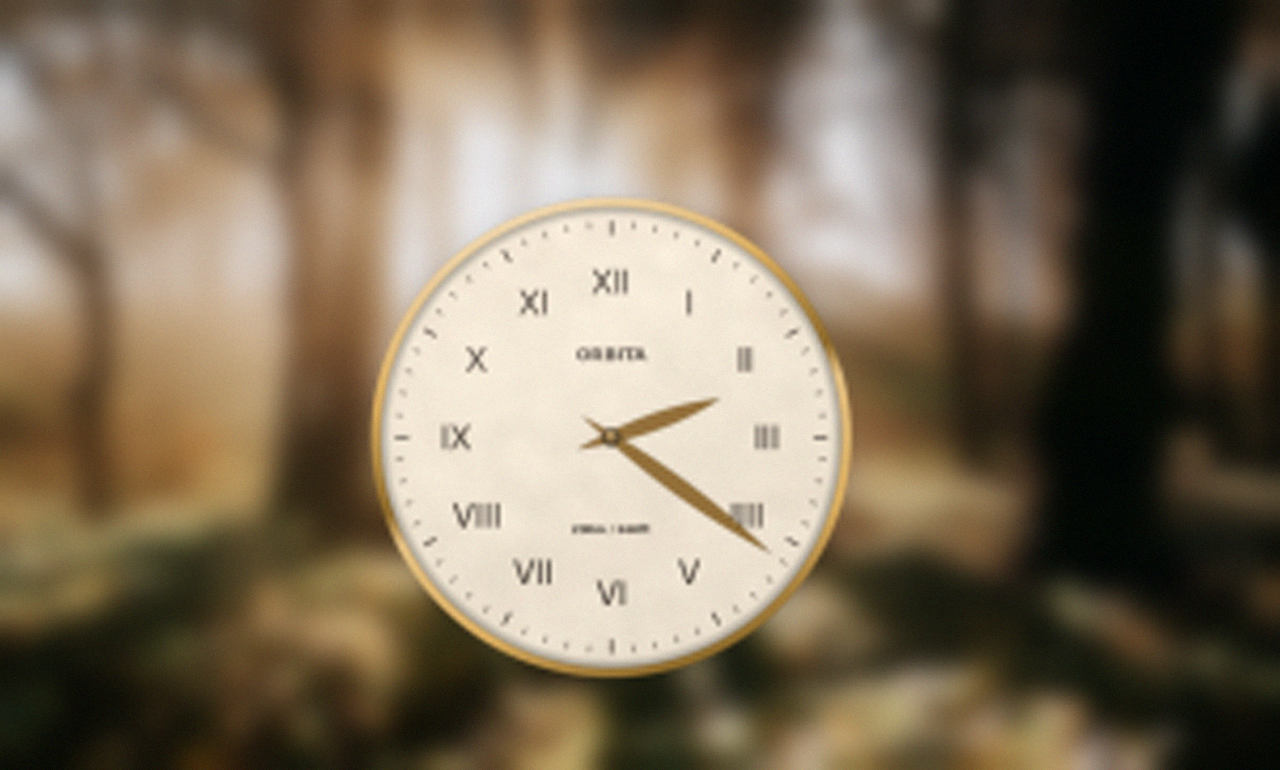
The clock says 2:21
